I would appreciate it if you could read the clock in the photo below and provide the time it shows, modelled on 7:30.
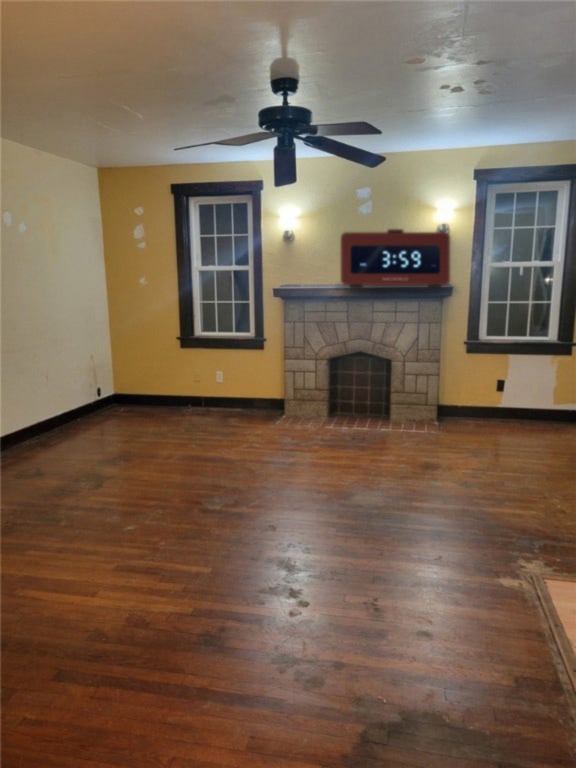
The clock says 3:59
